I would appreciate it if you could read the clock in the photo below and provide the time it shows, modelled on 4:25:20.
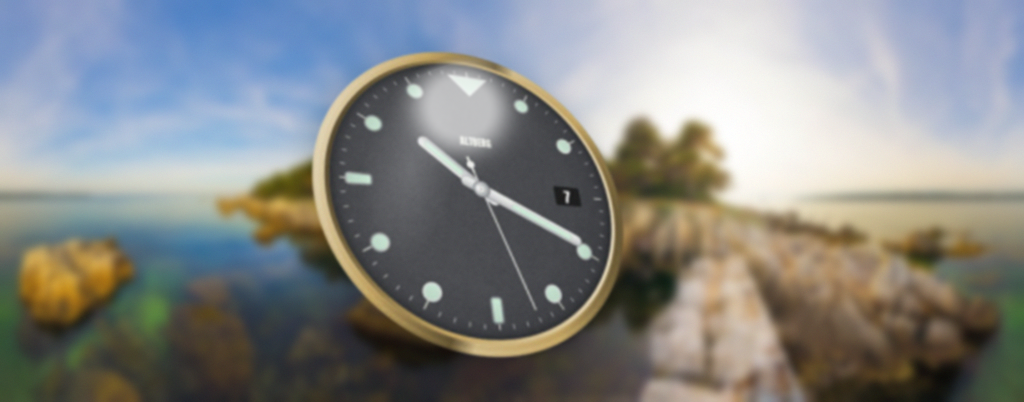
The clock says 10:19:27
